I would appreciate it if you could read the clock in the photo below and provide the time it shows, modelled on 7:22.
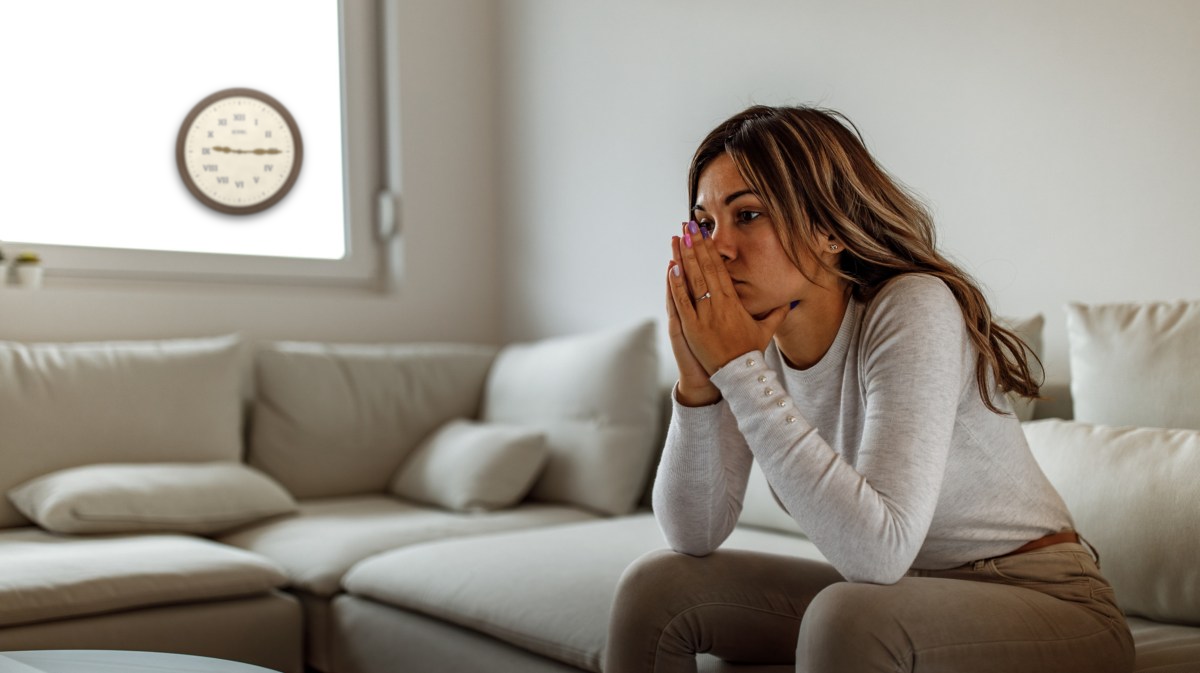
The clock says 9:15
